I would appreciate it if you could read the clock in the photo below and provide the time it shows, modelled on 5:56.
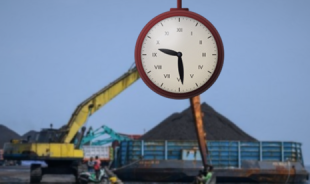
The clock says 9:29
